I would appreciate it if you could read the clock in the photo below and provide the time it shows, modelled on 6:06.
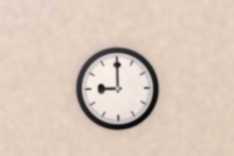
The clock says 9:00
